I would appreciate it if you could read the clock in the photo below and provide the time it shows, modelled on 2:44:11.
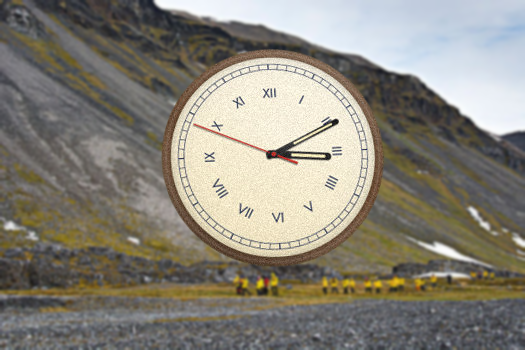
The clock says 3:10:49
